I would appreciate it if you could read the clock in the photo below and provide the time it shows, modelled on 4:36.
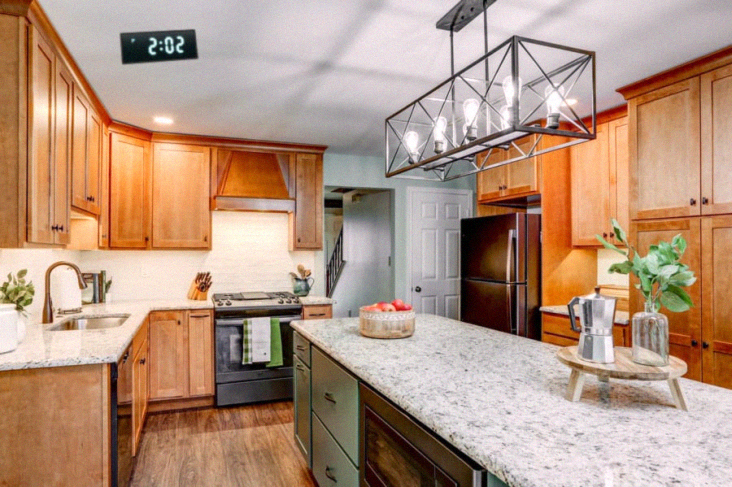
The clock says 2:02
